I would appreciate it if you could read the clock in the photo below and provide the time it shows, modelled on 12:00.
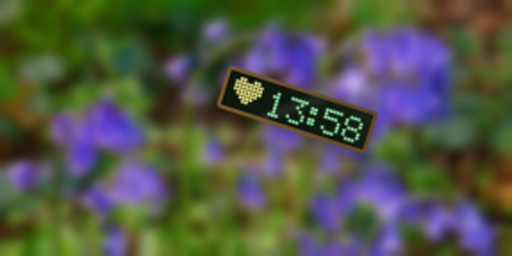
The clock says 13:58
